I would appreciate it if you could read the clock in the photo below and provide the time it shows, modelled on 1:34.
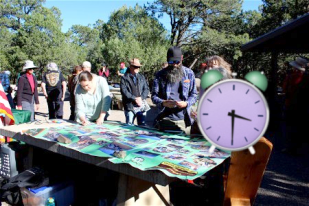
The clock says 3:30
